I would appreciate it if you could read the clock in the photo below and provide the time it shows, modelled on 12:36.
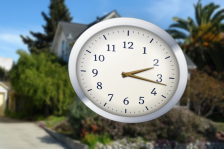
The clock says 2:17
